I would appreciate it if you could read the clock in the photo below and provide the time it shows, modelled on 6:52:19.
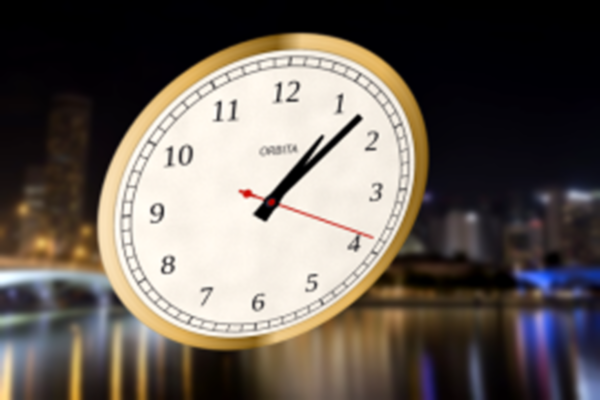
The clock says 1:07:19
